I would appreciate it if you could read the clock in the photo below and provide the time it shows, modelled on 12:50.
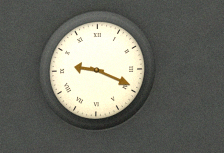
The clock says 9:19
